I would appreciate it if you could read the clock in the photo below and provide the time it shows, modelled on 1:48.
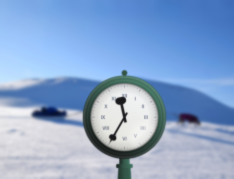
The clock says 11:35
